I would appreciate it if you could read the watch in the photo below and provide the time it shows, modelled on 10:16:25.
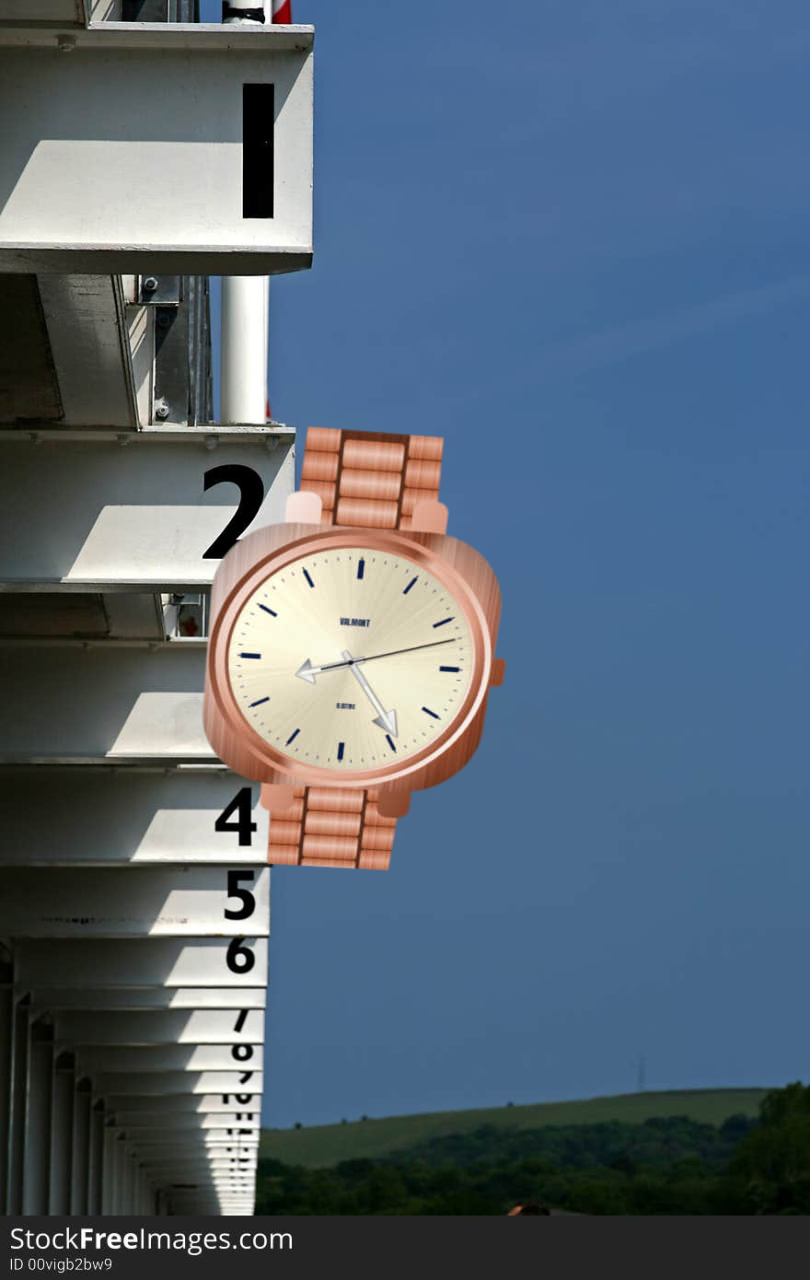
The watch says 8:24:12
